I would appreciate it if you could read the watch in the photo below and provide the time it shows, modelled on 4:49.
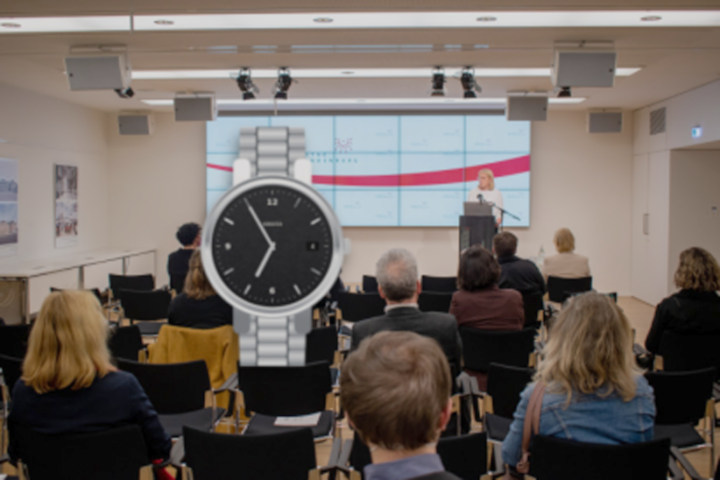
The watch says 6:55
